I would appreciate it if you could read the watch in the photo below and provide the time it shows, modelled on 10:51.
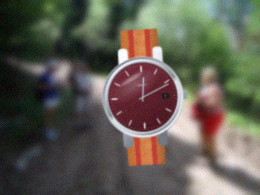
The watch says 12:11
